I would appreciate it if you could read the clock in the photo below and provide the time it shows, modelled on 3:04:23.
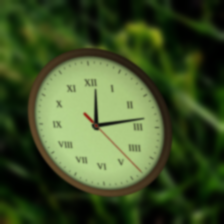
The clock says 12:13:23
